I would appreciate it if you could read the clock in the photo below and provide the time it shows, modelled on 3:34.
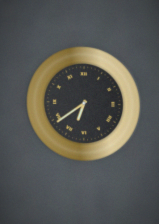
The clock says 6:39
